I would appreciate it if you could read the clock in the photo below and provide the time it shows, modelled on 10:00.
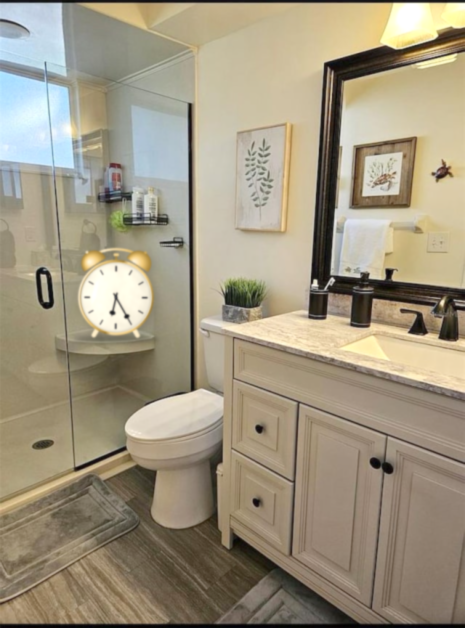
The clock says 6:25
